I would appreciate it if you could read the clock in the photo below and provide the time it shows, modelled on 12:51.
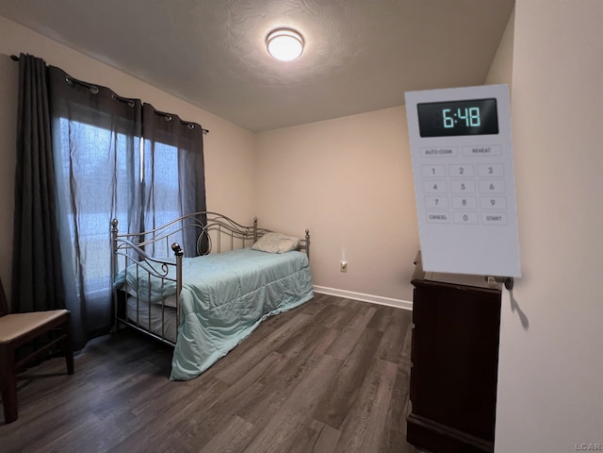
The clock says 6:48
